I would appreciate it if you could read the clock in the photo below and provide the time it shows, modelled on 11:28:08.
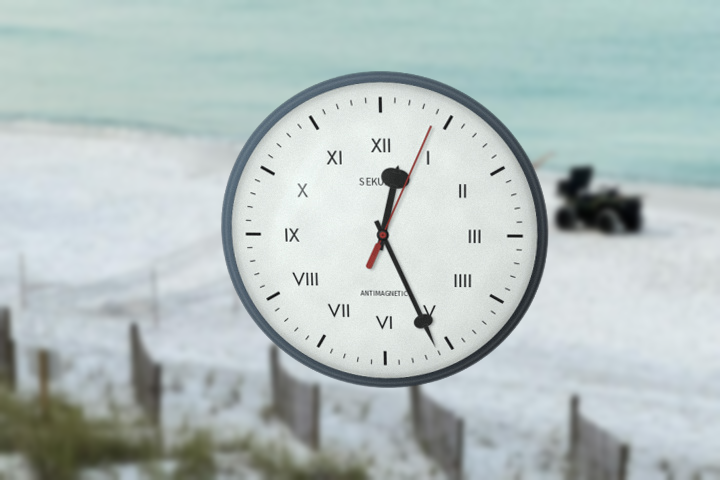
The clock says 12:26:04
